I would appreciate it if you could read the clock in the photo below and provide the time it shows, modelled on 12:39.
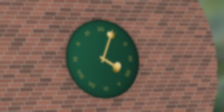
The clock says 4:04
